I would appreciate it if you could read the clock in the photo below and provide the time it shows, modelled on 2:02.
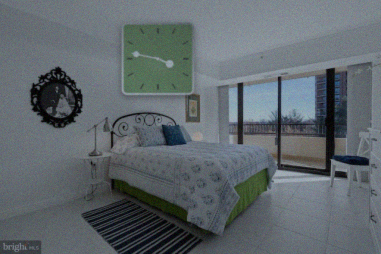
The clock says 3:47
